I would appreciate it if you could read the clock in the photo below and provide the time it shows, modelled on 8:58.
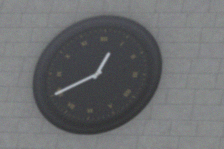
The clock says 12:40
